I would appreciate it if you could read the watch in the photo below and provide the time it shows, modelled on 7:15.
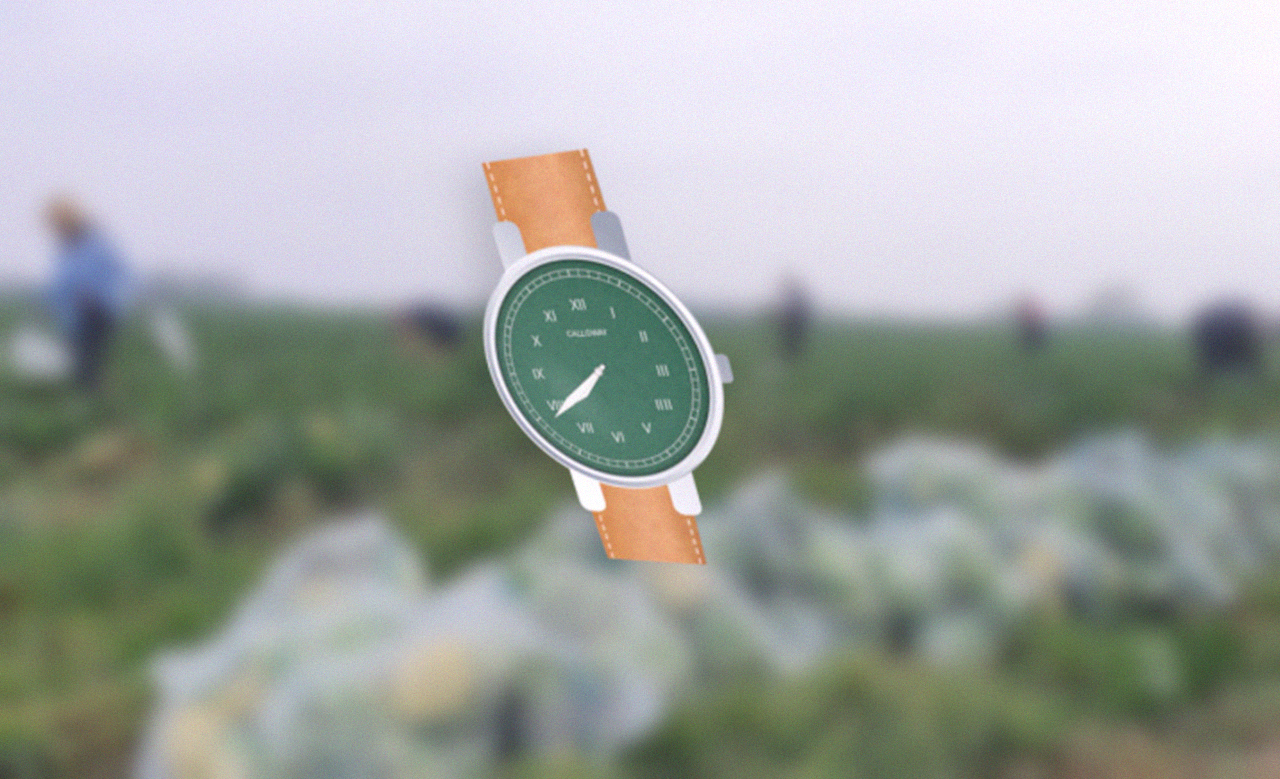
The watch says 7:39
